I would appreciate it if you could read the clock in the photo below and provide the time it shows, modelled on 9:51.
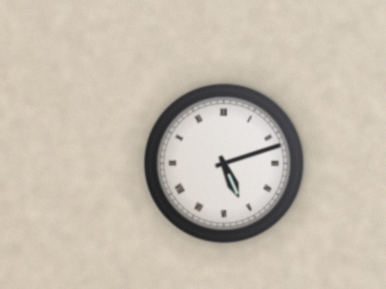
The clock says 5:12
